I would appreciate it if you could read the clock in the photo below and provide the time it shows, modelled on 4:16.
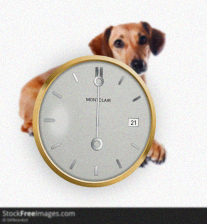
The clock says 6:00
